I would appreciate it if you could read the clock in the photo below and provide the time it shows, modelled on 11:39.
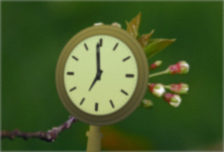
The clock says 6:59
